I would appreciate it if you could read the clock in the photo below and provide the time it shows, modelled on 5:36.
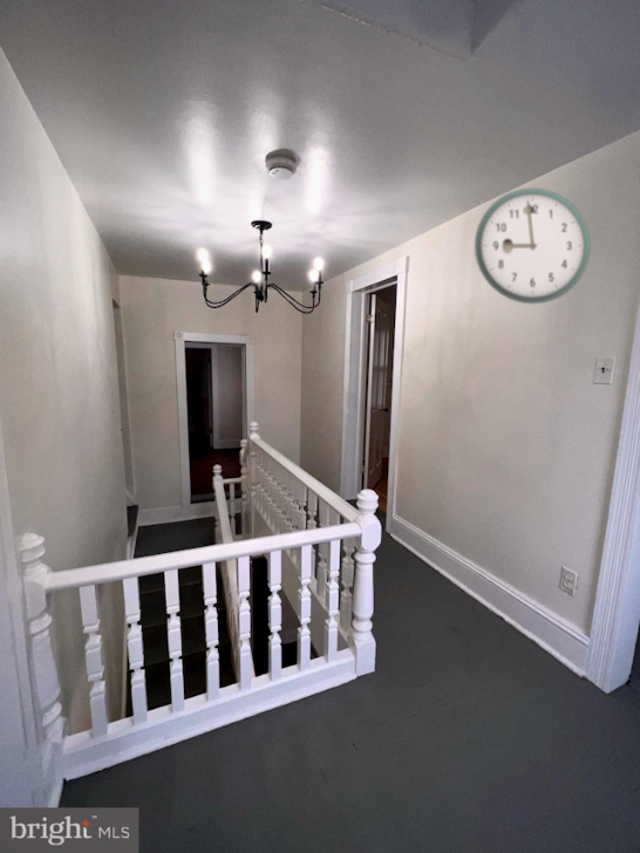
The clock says 8:59
